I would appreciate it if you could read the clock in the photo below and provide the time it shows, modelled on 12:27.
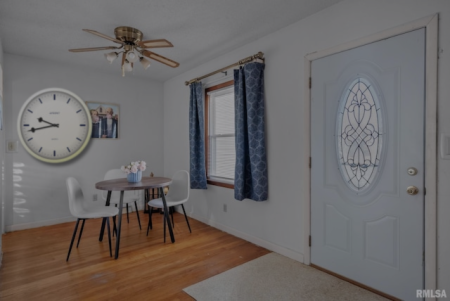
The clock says 9:43
